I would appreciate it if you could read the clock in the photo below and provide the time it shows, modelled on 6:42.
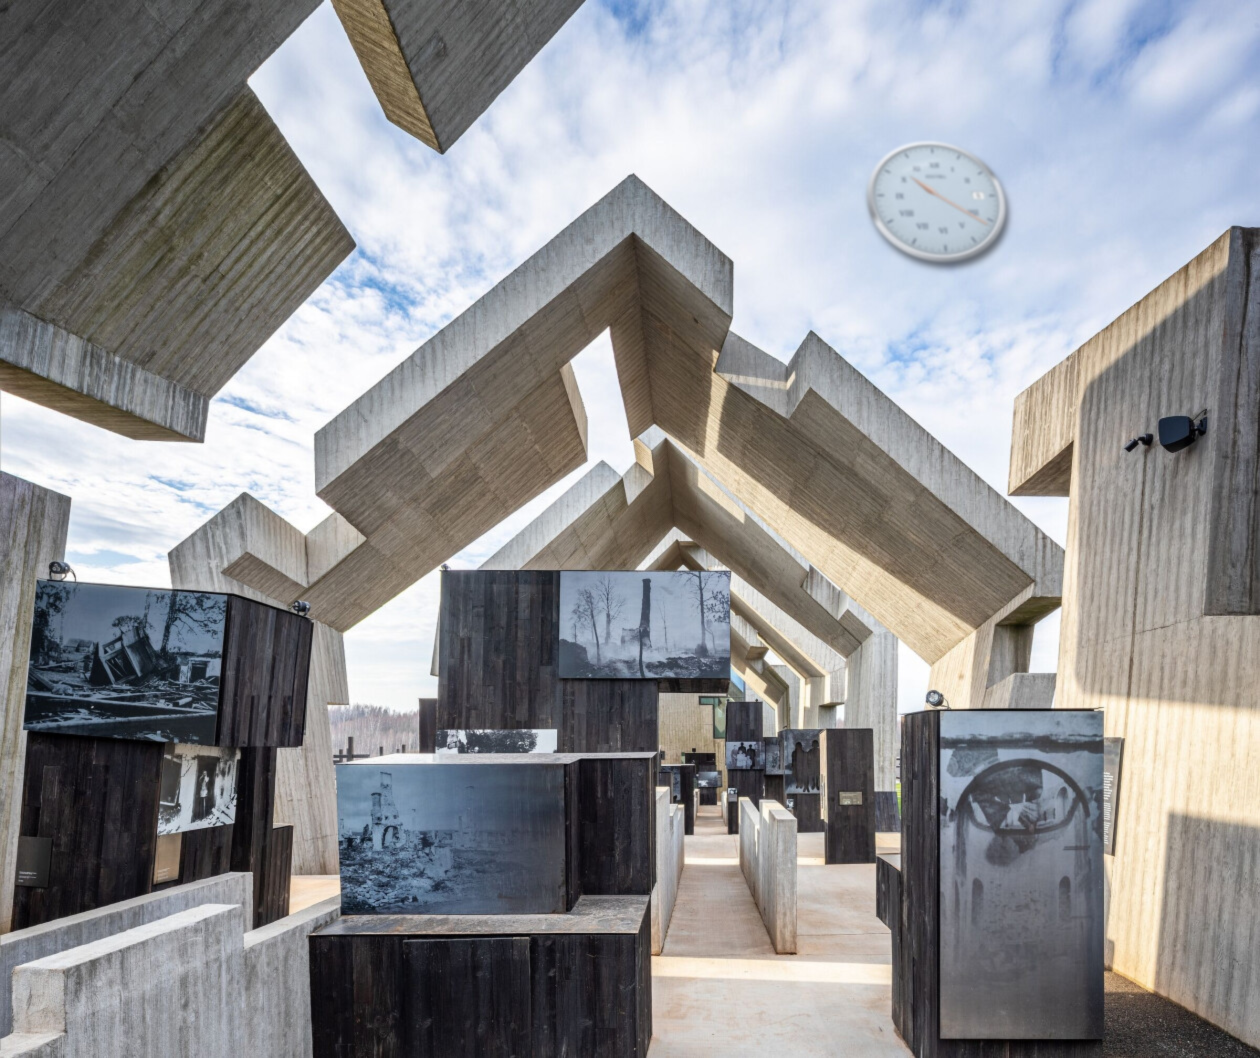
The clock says 10:21
